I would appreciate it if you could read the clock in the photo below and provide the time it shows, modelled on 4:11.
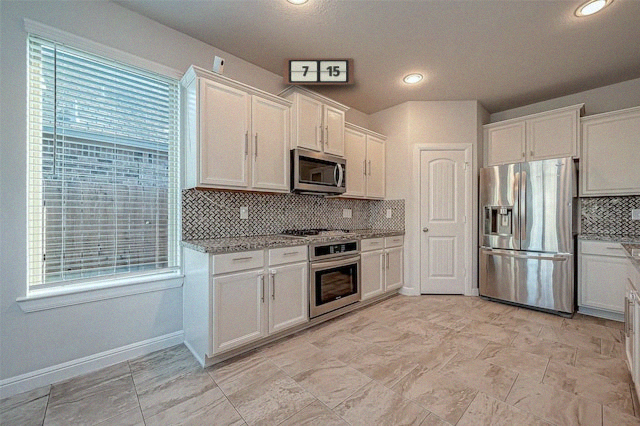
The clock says 7:15
